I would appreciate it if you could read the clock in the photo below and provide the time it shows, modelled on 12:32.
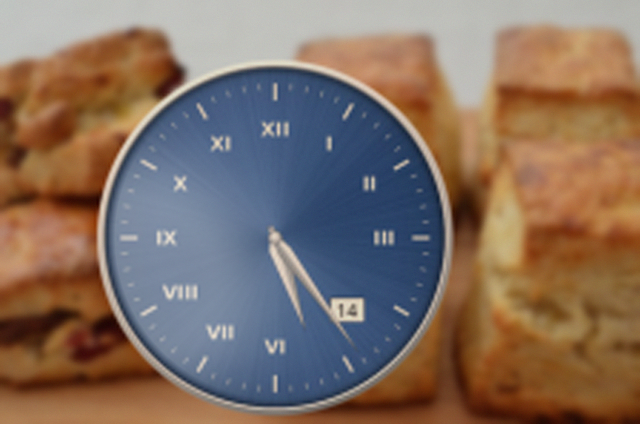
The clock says 5:24
